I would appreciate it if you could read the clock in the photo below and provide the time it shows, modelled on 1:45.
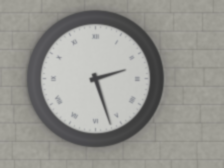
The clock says 2:27
